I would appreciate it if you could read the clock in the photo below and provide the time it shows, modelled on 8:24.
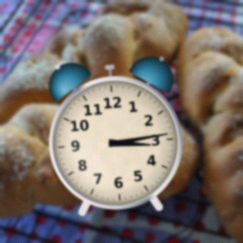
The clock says 3:14
